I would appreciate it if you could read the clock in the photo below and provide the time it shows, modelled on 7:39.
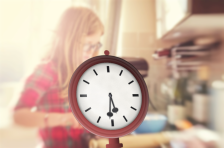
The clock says 5:31
